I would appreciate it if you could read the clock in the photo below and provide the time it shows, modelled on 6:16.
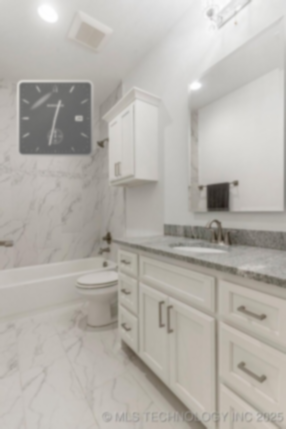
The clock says 12:32
